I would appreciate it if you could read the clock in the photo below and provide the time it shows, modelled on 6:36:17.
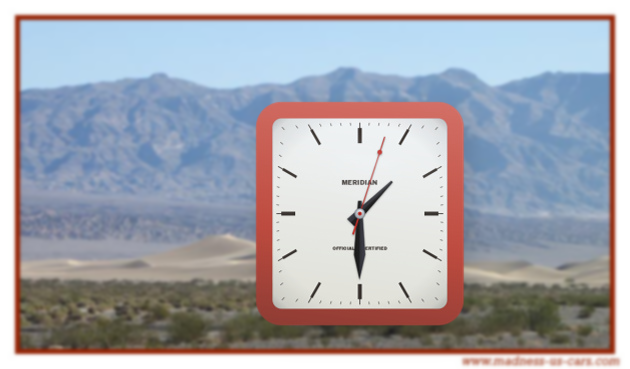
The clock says 1:30:03
